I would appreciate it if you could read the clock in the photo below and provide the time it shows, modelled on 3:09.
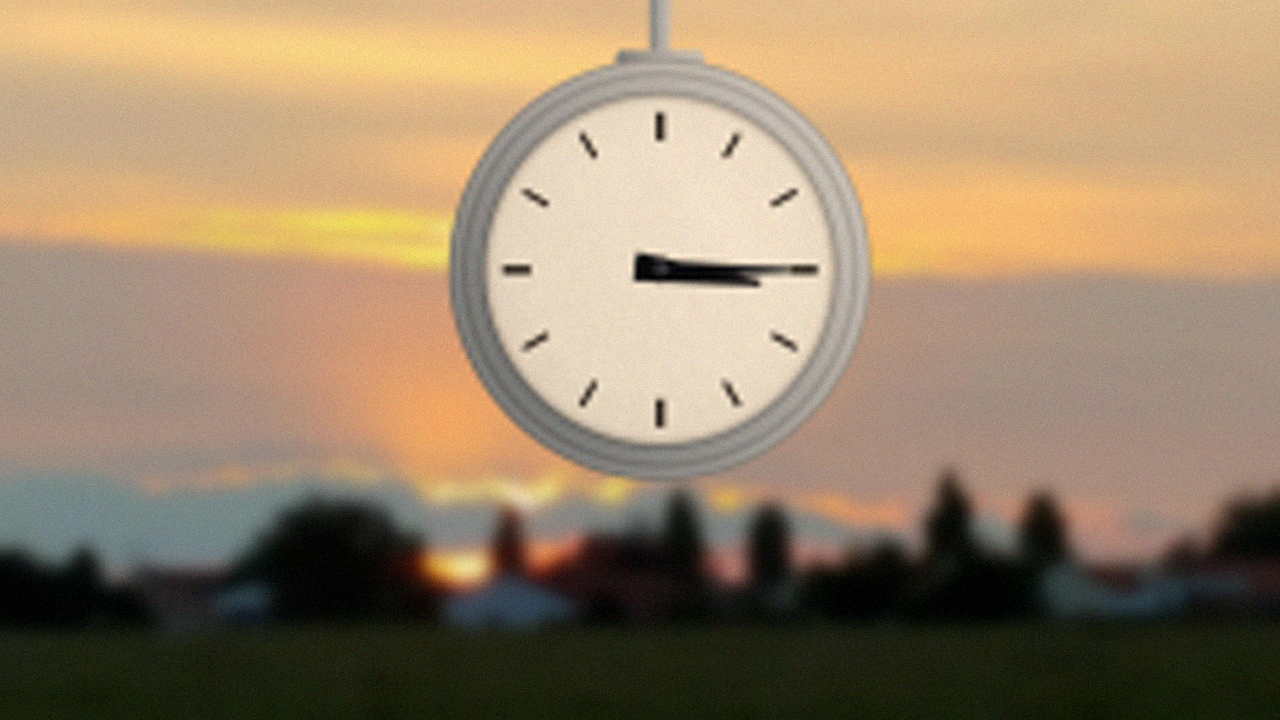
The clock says 3:15
